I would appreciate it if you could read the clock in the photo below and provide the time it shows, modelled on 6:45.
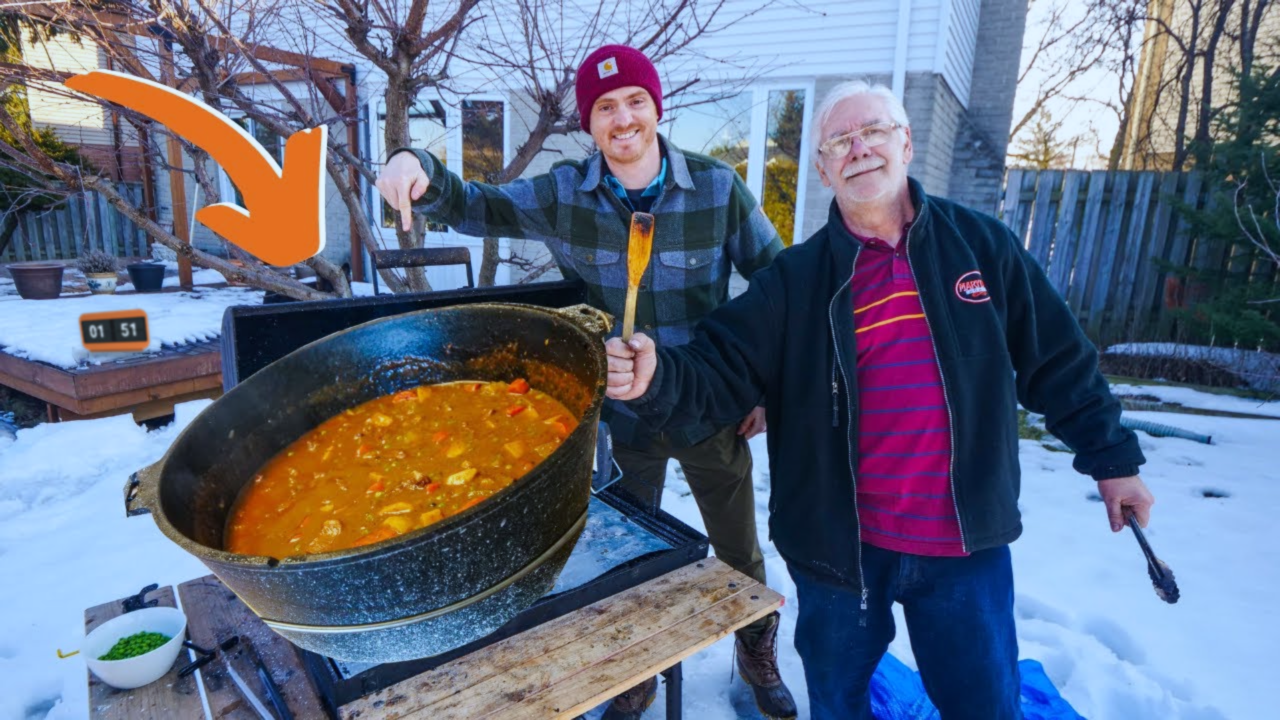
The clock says 1:51
